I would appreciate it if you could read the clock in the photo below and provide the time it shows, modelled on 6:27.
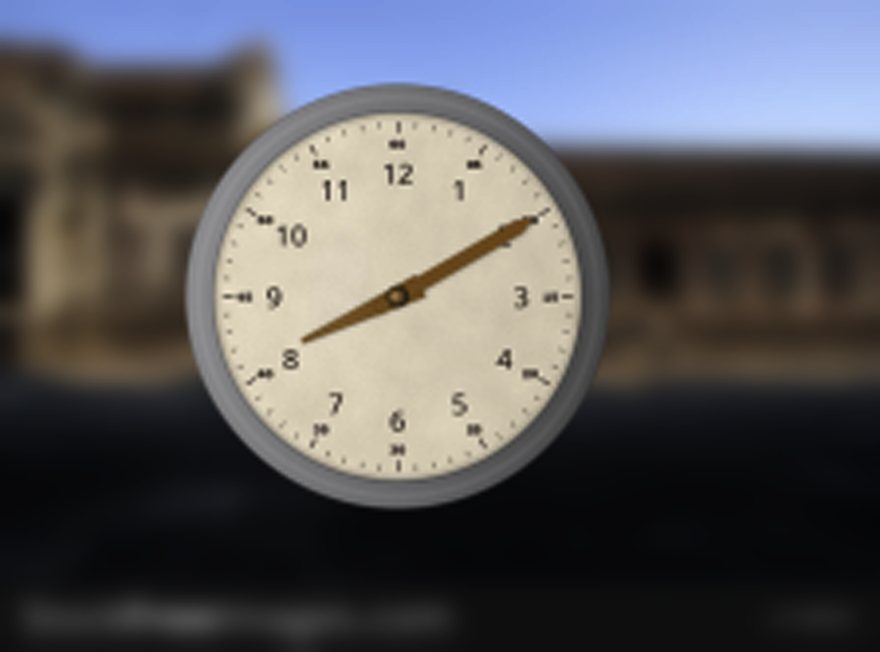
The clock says 8:10
